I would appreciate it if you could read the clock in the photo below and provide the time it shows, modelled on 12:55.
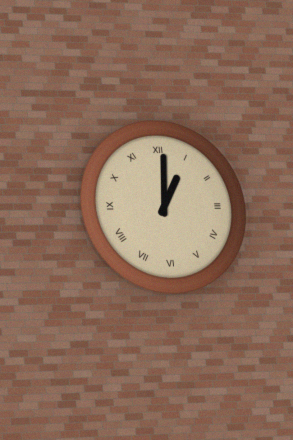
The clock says 1:01
